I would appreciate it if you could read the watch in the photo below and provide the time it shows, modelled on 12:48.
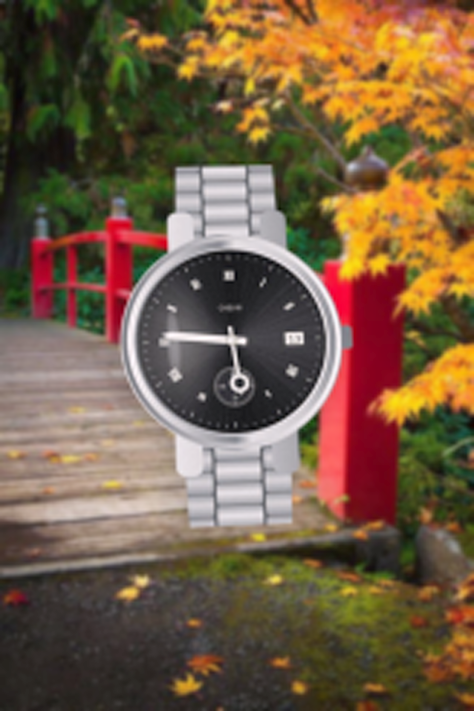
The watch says 5:46
